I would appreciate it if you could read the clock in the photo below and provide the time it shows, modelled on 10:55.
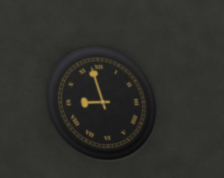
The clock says 8:58
